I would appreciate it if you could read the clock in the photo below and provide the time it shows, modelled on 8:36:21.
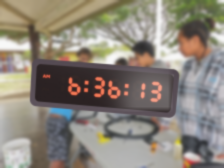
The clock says 6:36:13
